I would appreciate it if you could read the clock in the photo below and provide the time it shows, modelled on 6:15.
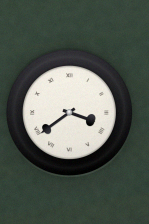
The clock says 3:39
